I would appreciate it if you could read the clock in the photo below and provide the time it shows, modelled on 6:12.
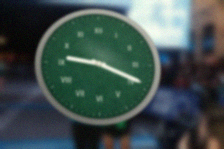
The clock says 9:19
